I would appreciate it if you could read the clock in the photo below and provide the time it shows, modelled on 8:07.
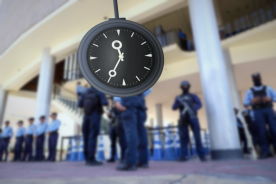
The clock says 11:35
